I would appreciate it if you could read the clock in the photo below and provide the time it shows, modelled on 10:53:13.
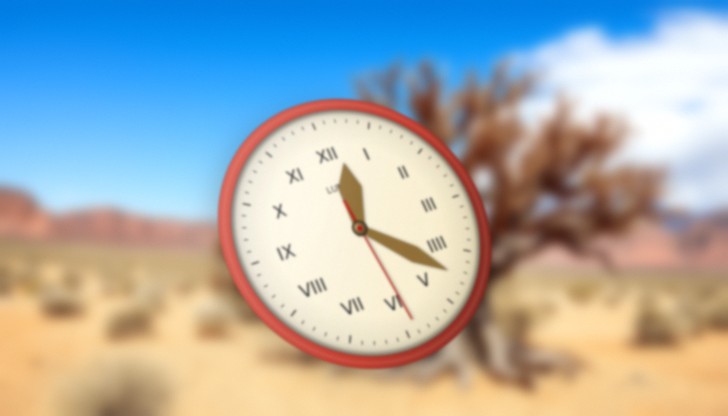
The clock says 12:22:29
